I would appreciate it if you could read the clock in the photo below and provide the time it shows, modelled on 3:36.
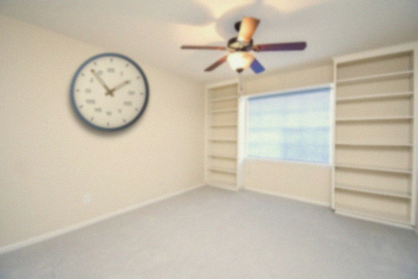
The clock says 1:53
